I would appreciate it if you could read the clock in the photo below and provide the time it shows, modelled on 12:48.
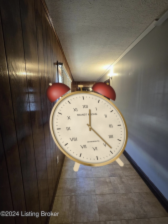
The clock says 12:24
